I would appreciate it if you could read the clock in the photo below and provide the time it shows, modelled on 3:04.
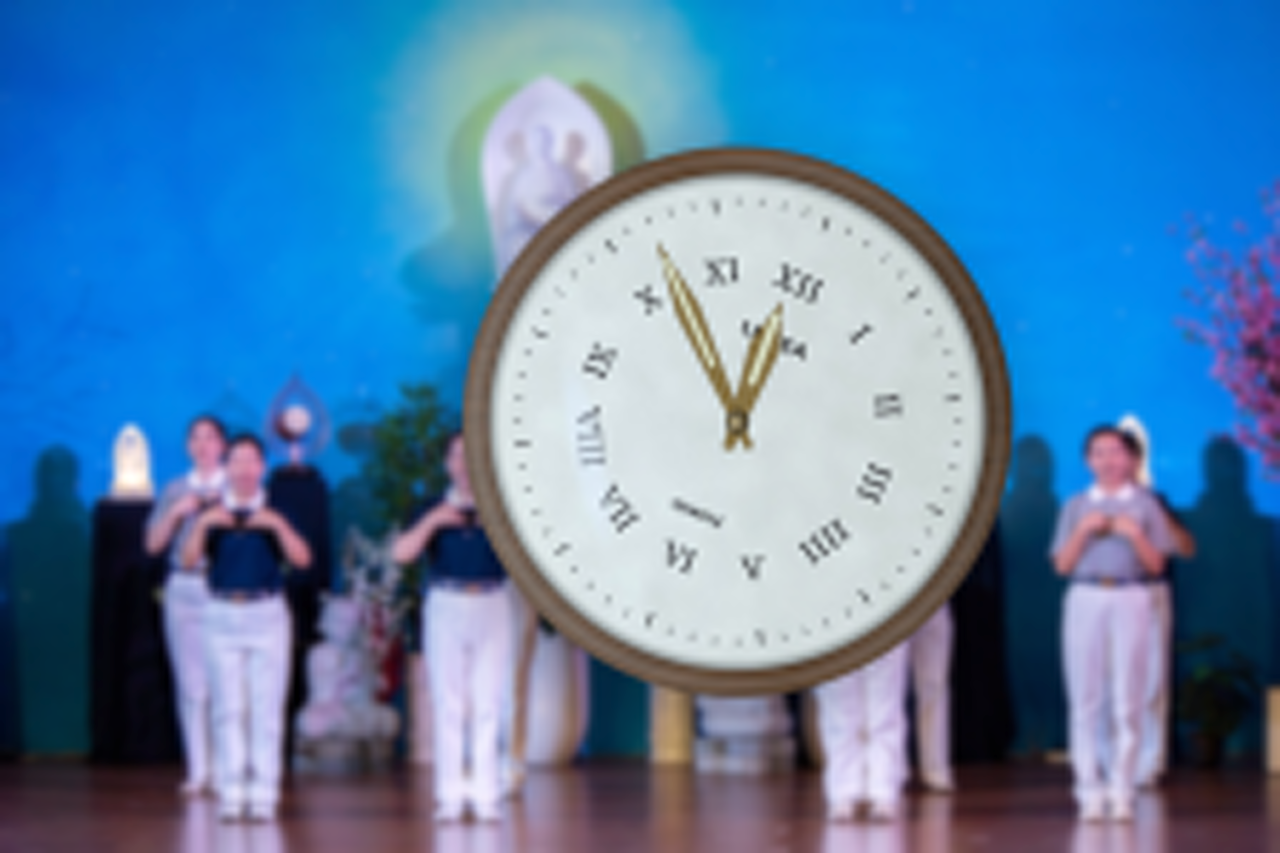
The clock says 11:52
